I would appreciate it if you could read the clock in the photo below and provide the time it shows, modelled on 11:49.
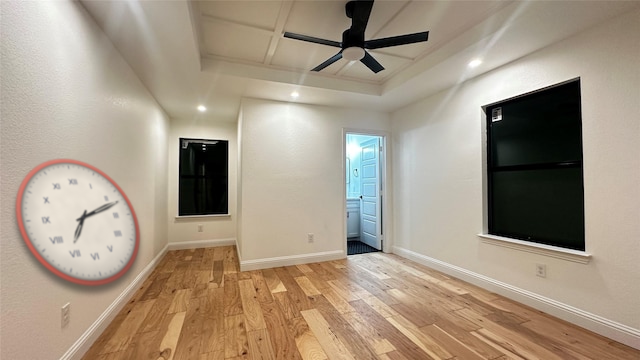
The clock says 7:12
